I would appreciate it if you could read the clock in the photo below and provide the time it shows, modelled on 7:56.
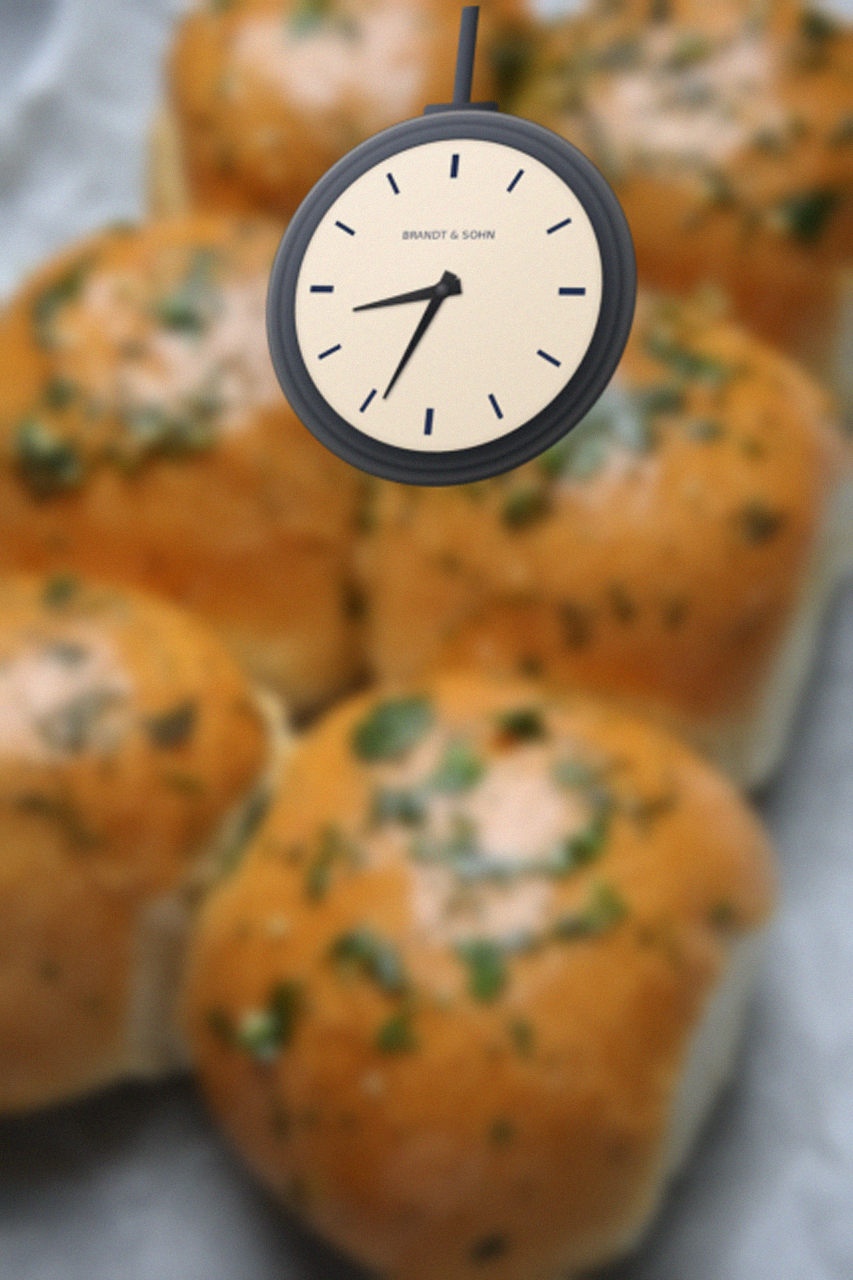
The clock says 8:34
